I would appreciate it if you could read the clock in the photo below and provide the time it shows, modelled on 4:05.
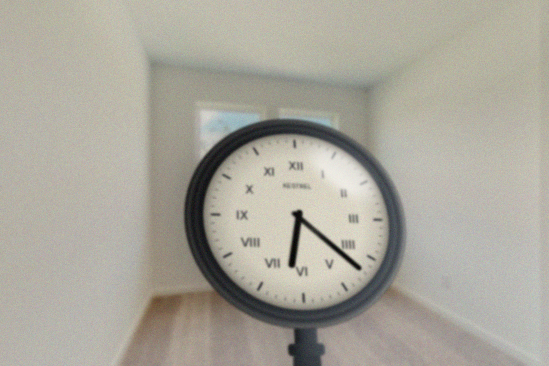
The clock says 6:22
